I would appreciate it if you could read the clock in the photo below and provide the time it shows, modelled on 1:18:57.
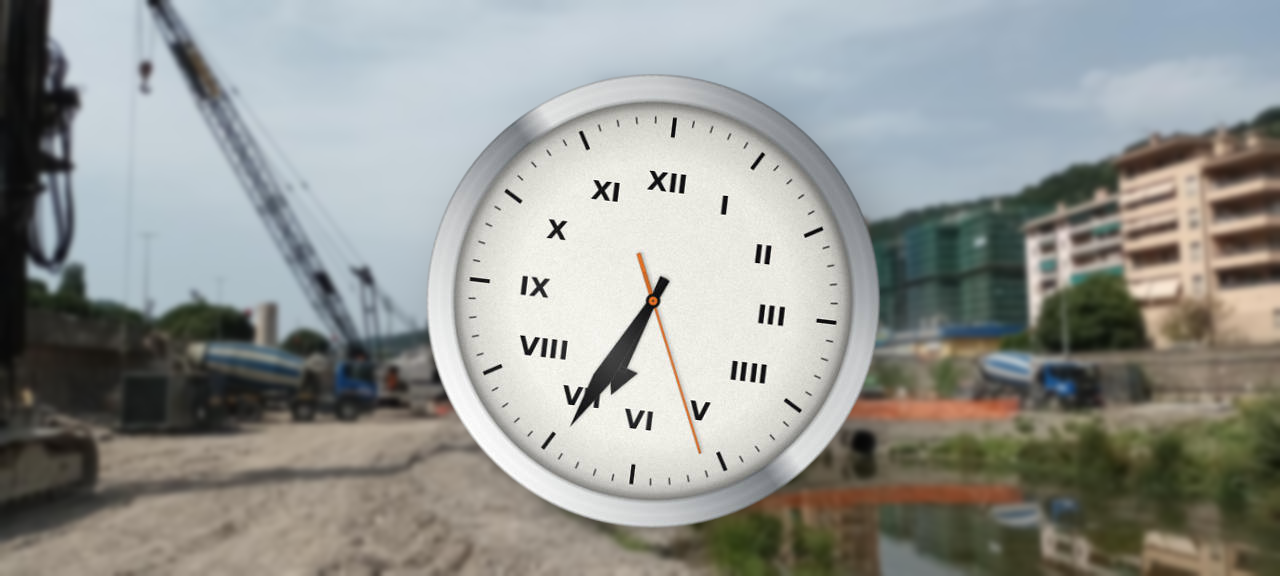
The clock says 6:34:26
